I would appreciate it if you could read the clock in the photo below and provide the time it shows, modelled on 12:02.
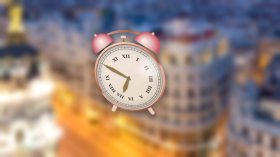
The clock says 6:50
